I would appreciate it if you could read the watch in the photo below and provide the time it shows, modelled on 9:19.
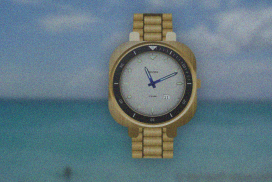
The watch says 11:11
